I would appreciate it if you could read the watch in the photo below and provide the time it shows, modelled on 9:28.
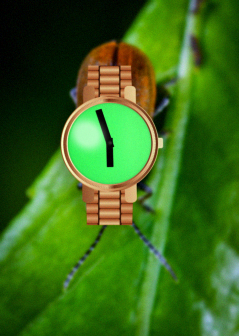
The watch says 5:57
